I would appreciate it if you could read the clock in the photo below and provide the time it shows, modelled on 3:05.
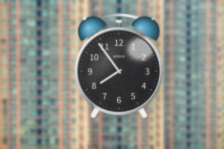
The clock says 7:54
